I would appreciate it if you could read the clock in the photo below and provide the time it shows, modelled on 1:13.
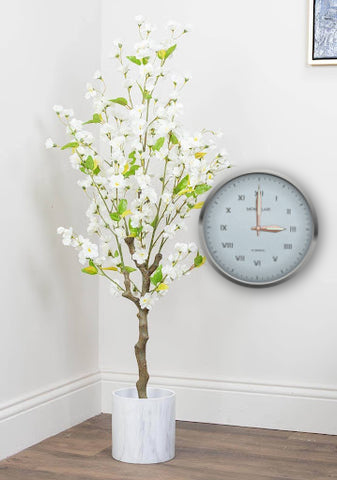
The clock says 3:00
